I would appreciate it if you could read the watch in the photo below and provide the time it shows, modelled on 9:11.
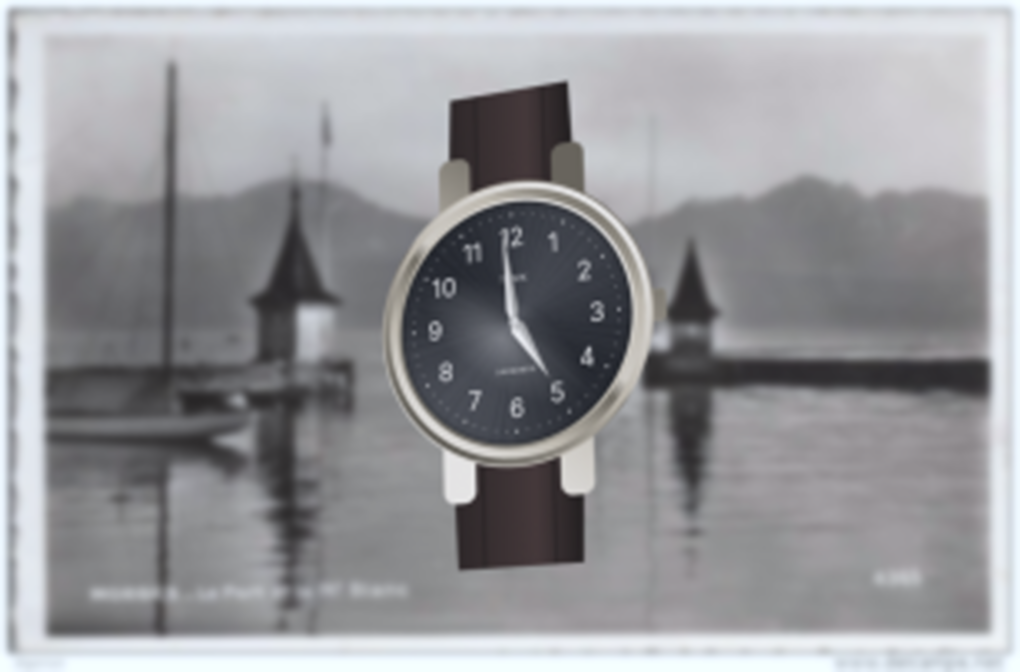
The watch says 4:59
